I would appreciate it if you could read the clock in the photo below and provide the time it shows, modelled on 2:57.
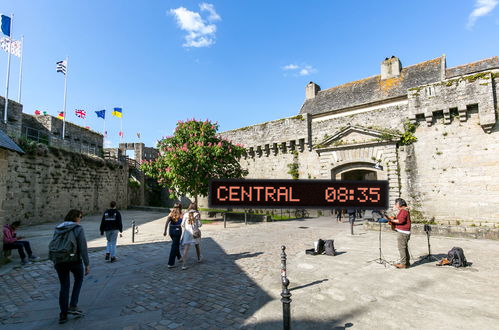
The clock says 8:35
